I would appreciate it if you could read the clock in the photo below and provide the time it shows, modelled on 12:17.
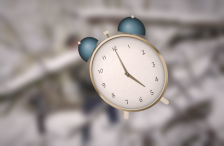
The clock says 5:00
